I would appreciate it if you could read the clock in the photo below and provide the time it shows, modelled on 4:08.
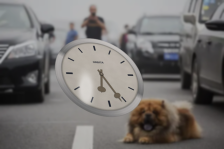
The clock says 6:26
